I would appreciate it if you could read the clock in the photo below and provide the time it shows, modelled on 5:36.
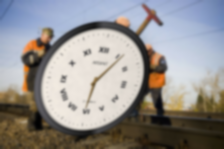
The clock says 6:06
